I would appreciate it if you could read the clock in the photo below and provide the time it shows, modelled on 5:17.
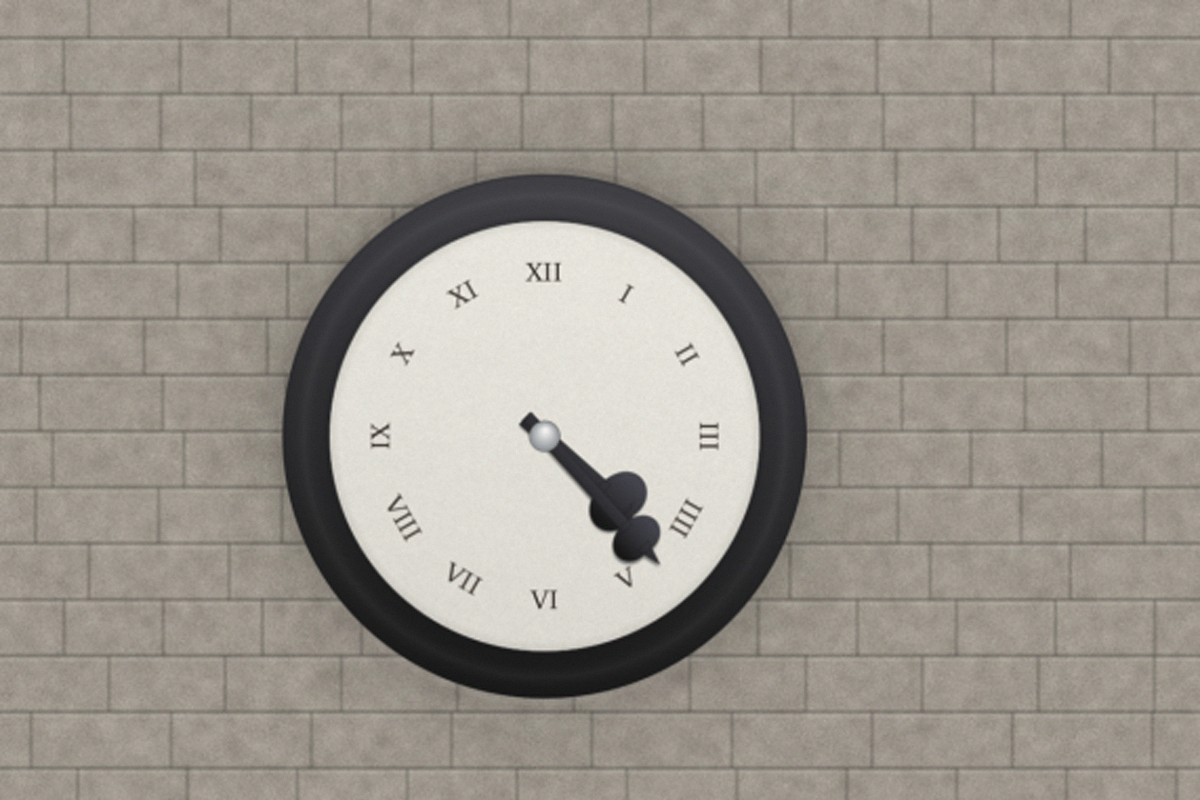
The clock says 4:23
